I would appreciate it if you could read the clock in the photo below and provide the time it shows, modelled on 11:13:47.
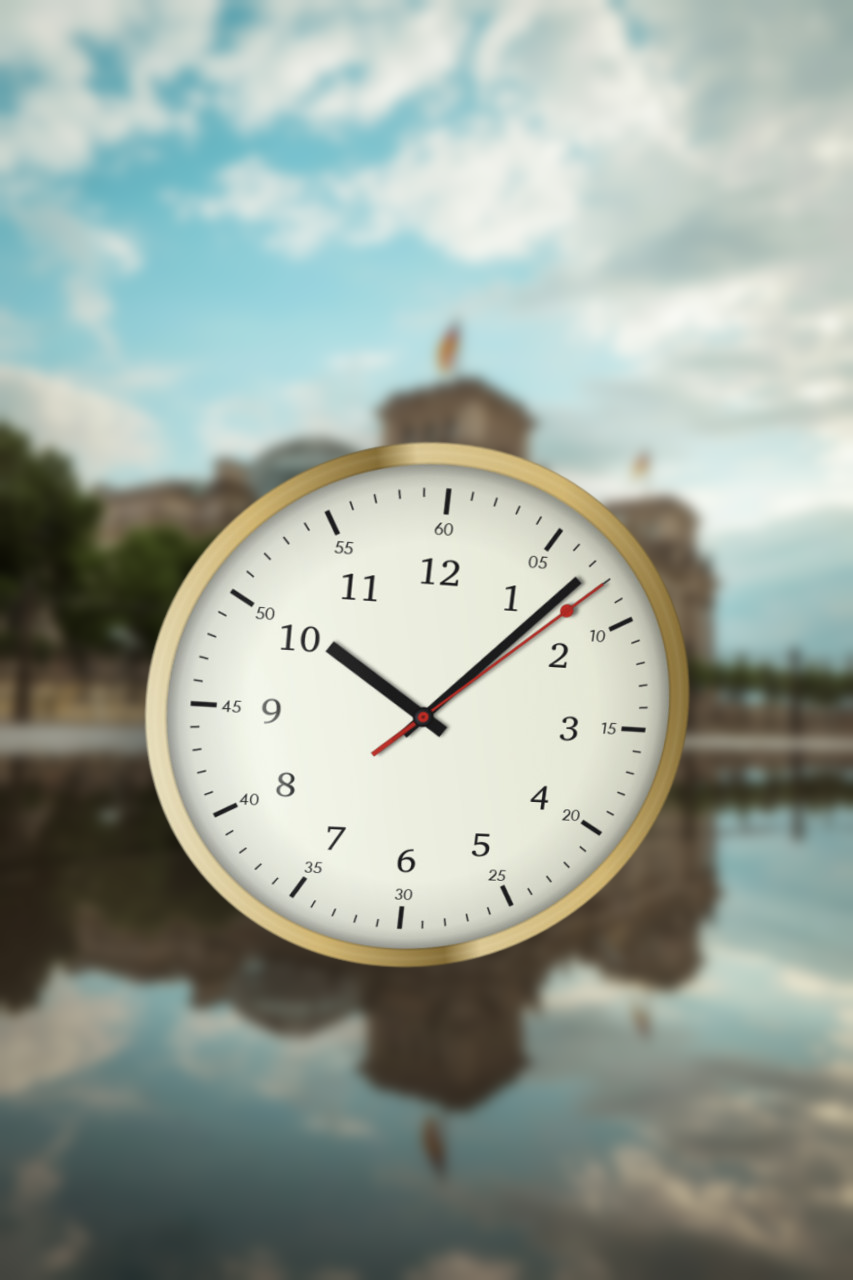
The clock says 10:07:08
